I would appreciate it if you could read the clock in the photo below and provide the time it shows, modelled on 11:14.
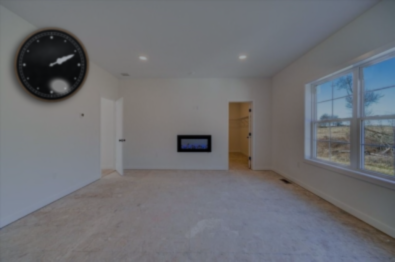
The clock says 2:11
